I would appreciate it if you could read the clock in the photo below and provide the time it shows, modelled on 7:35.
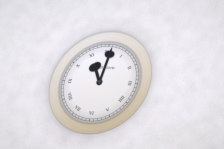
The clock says 11:01
